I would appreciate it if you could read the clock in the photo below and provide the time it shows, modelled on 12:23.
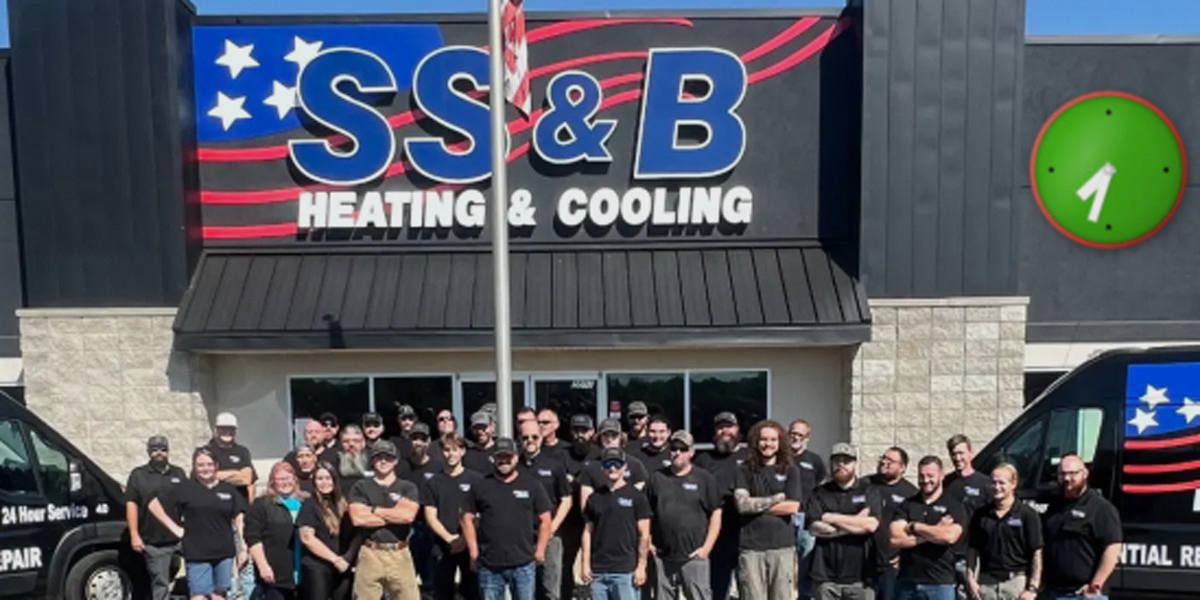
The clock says 7:33
